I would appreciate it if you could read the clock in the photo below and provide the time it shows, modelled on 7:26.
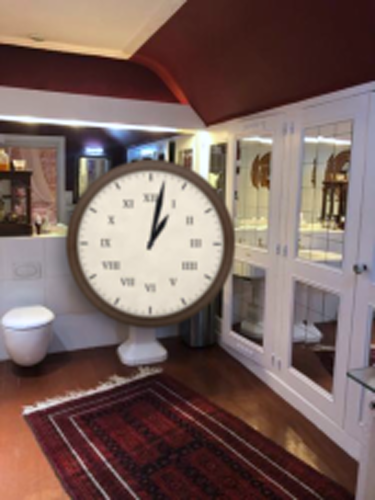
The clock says 1:02
